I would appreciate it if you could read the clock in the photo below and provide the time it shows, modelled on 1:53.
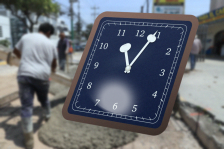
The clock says 11:04
